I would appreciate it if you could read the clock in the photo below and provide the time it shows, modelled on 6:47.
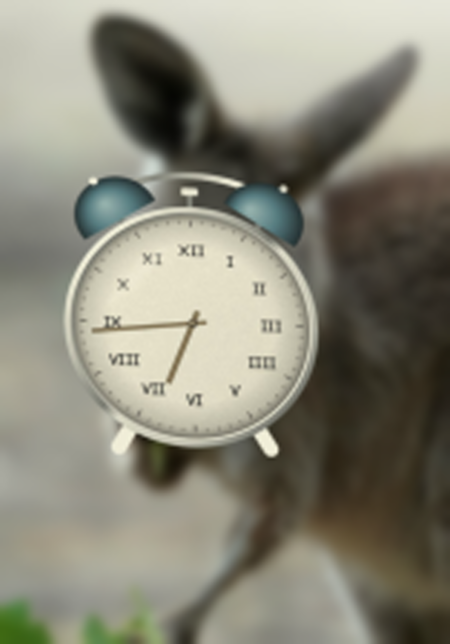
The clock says 6:44
